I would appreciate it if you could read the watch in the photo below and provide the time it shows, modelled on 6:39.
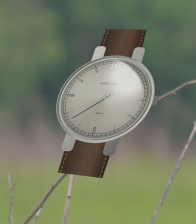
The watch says 7:38
